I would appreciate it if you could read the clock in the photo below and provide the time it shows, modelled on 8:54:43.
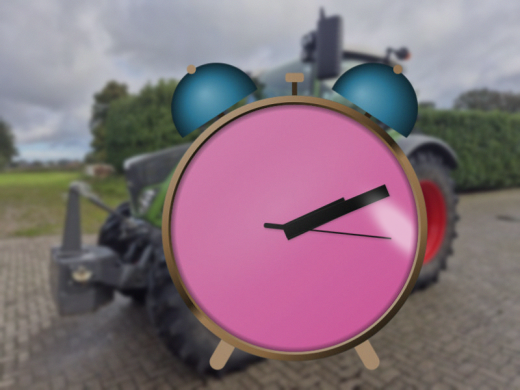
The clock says 2:11:16
